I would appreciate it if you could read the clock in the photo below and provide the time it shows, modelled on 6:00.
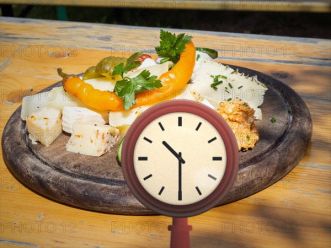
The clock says 10:30
